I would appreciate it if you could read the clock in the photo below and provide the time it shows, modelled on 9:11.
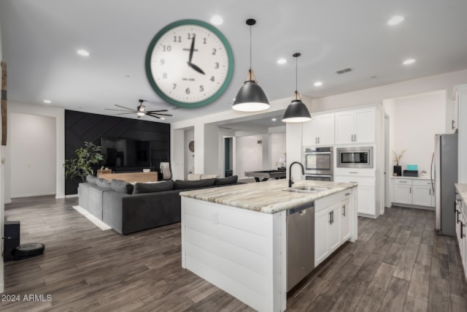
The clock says 4:01
